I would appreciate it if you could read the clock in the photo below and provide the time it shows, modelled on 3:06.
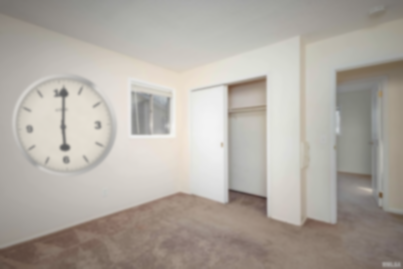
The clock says 6:01
